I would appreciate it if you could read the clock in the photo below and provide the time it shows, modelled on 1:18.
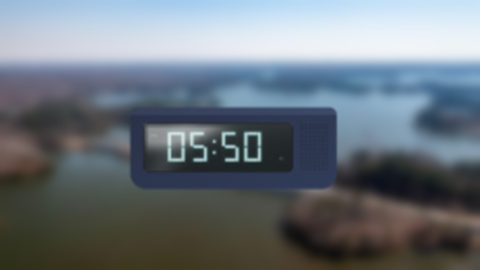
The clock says 5:50
